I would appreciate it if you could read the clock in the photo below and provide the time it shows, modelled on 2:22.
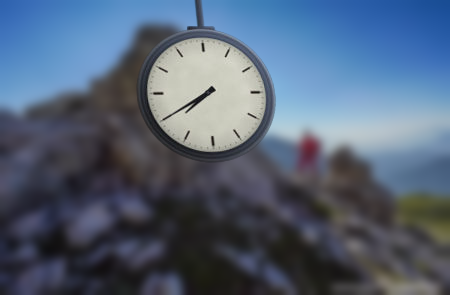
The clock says 7:40
